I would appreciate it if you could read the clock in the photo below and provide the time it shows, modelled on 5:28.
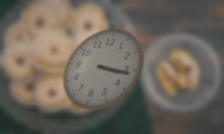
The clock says 3:16
